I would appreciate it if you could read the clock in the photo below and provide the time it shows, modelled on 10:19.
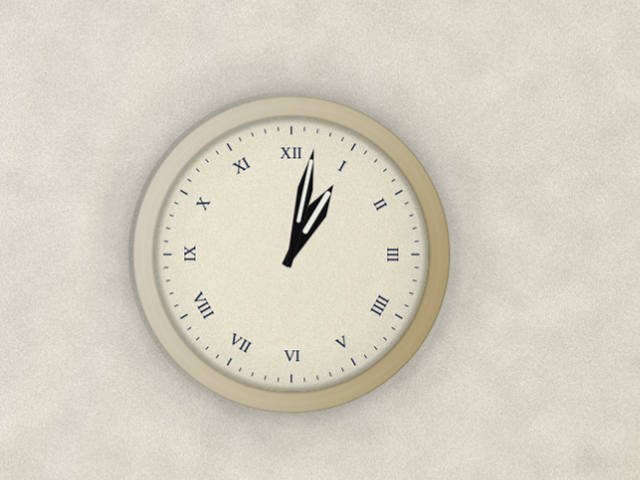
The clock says 1:02
